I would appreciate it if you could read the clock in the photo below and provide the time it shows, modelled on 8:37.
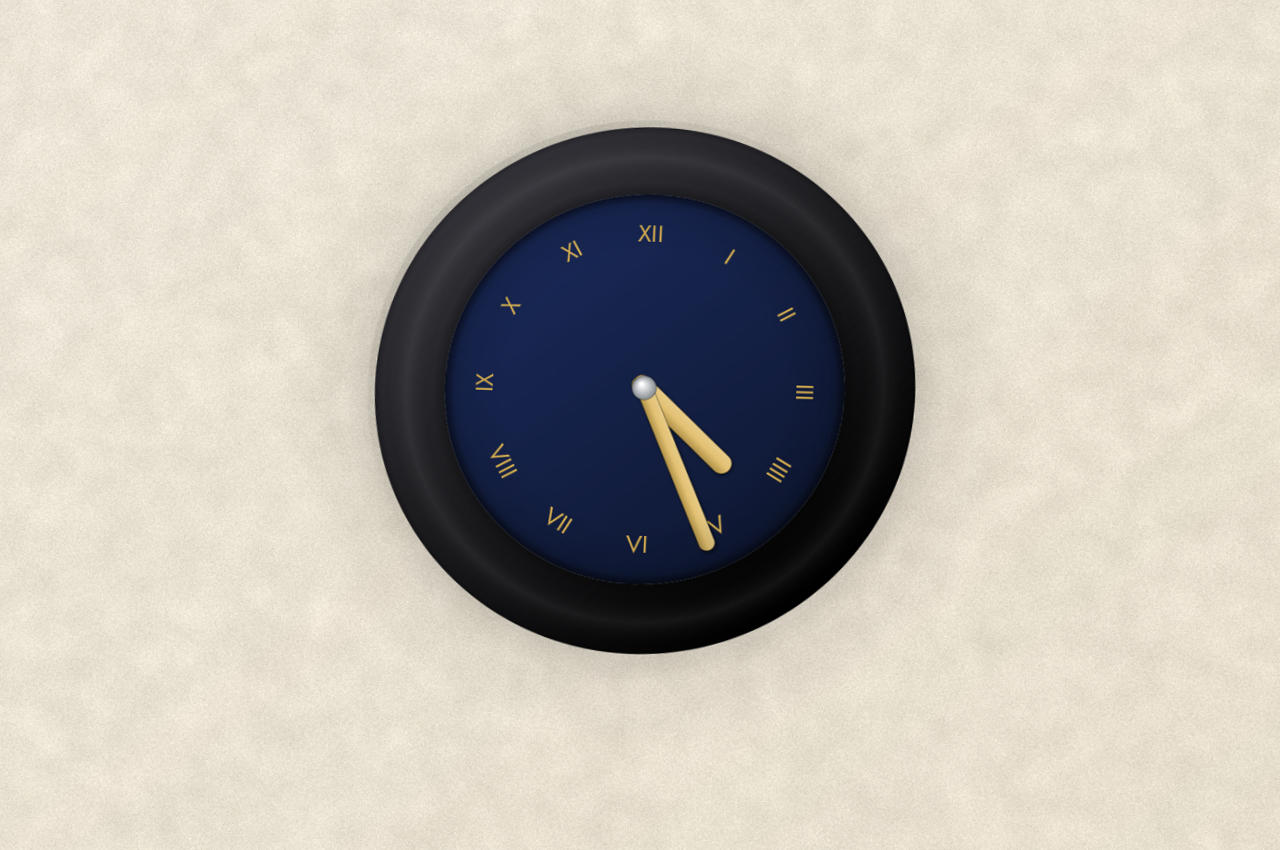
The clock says 4:26
